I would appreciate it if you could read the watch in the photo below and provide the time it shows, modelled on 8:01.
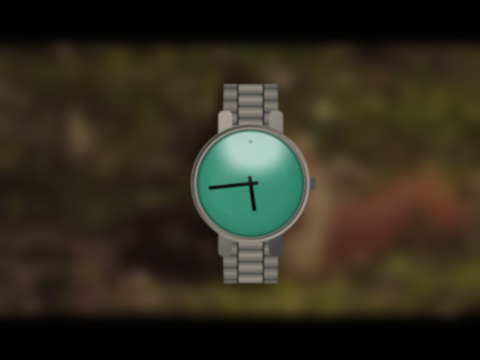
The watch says 5:44
